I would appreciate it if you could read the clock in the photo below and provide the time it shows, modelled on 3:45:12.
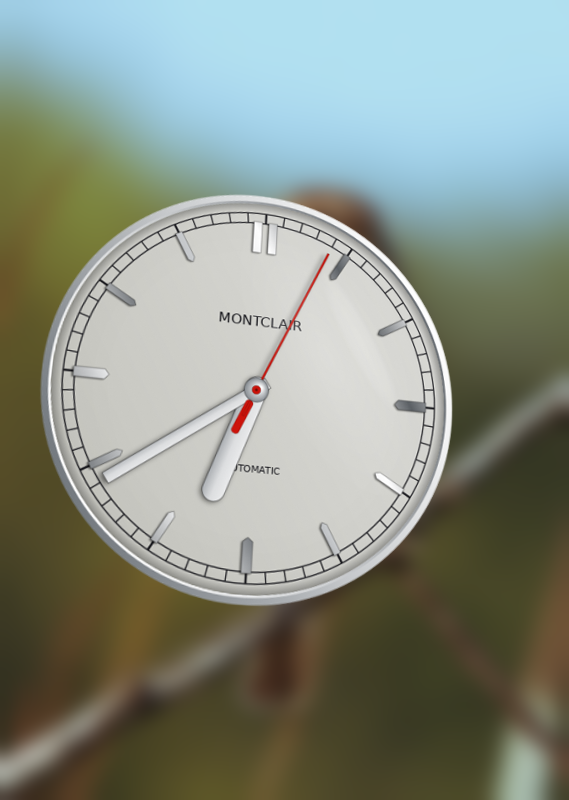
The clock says 6:39:04
